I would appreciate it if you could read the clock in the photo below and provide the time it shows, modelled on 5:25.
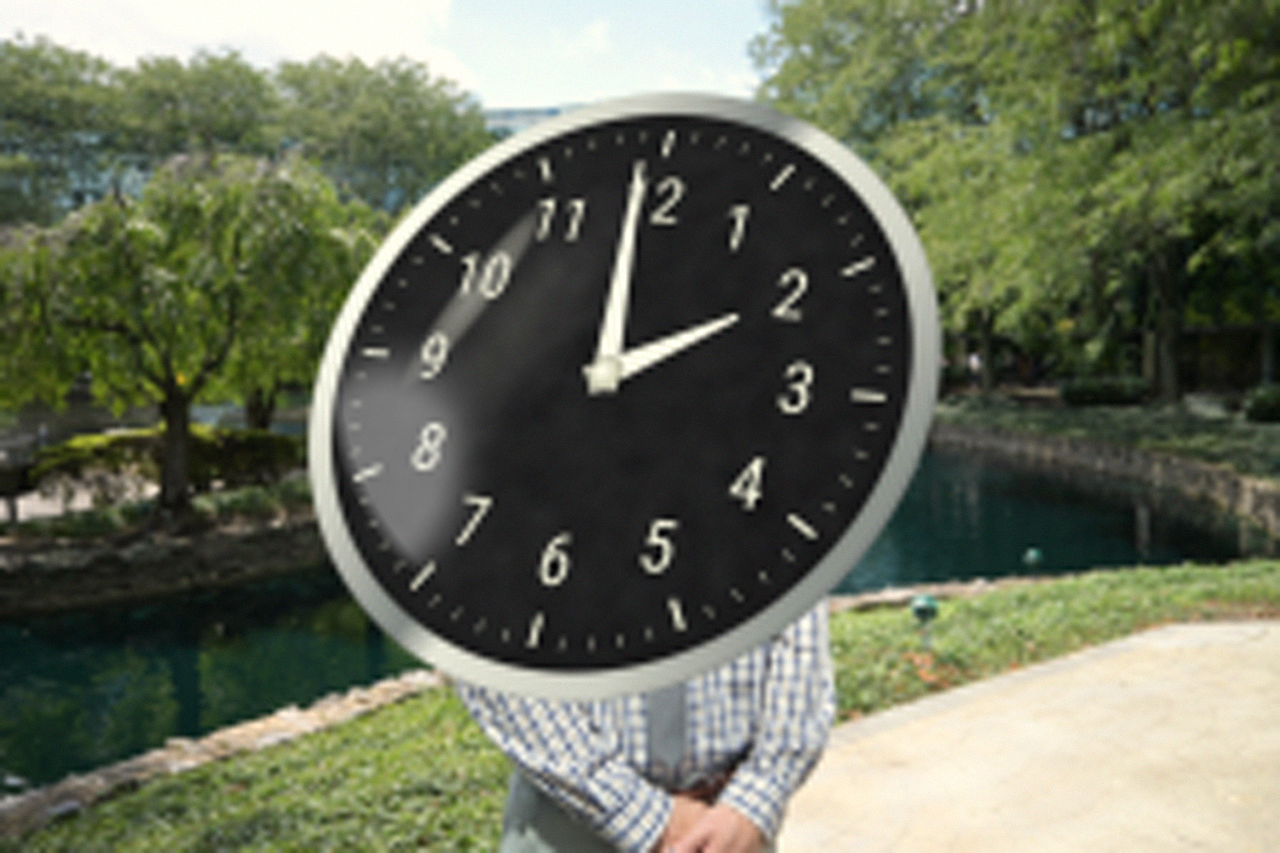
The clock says 1:59
